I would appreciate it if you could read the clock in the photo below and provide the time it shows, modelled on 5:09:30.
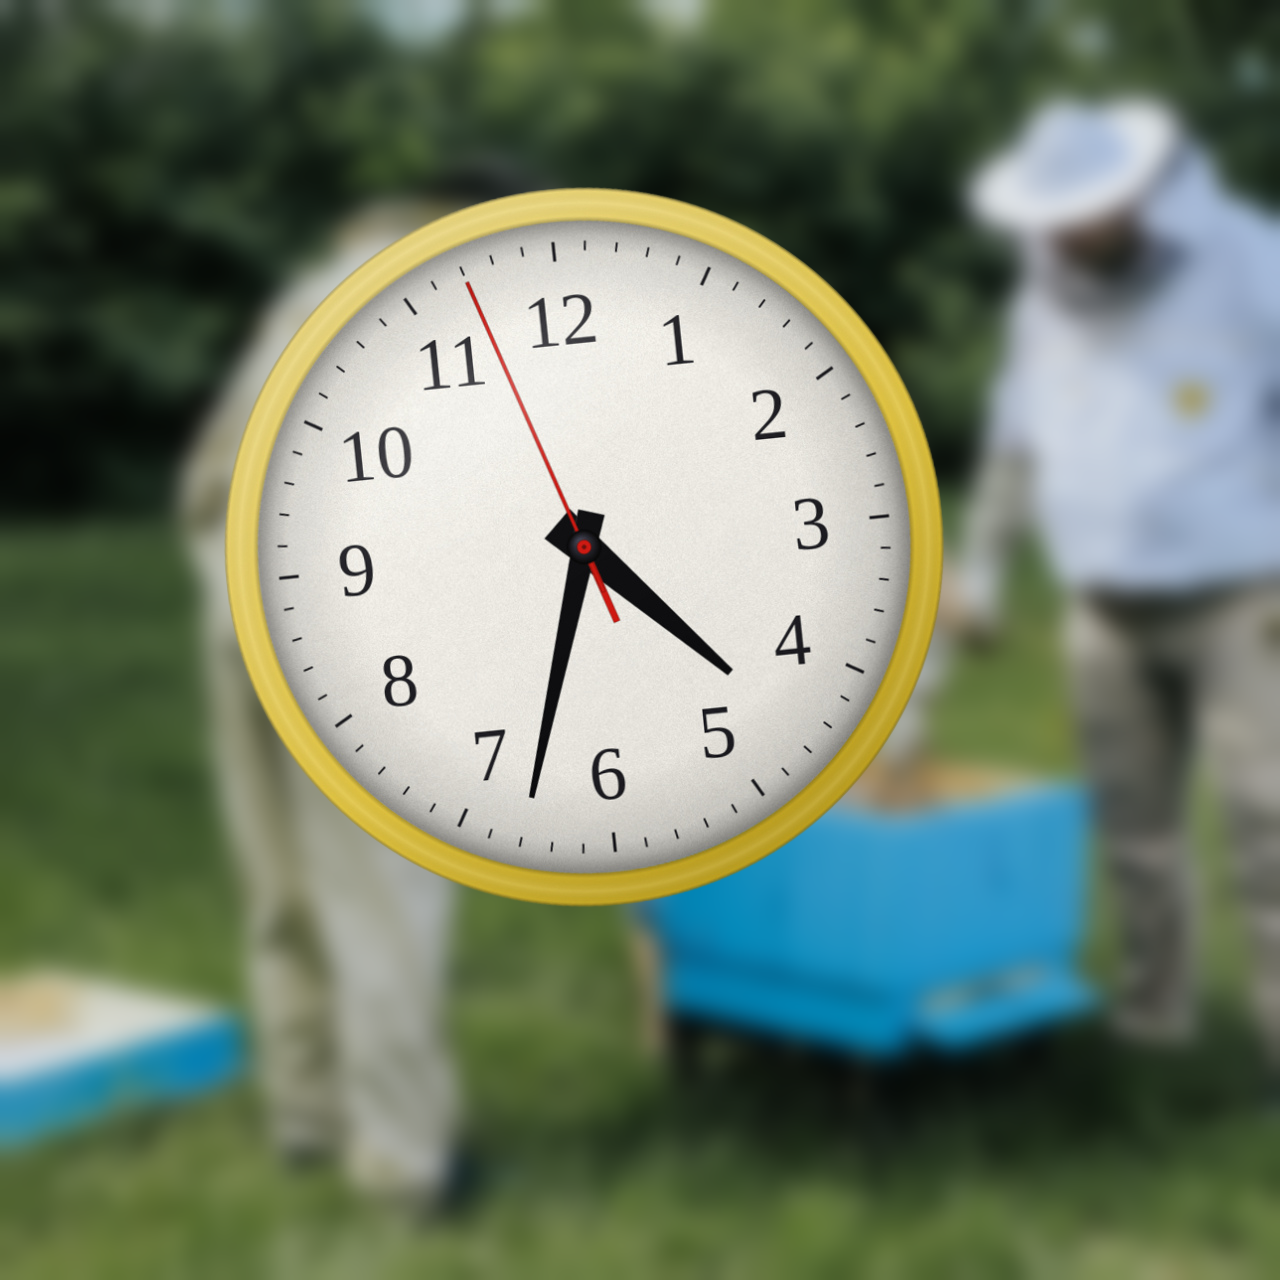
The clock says 4:32:57
